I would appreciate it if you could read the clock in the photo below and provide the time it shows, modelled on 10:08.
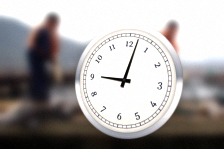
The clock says 9:02
